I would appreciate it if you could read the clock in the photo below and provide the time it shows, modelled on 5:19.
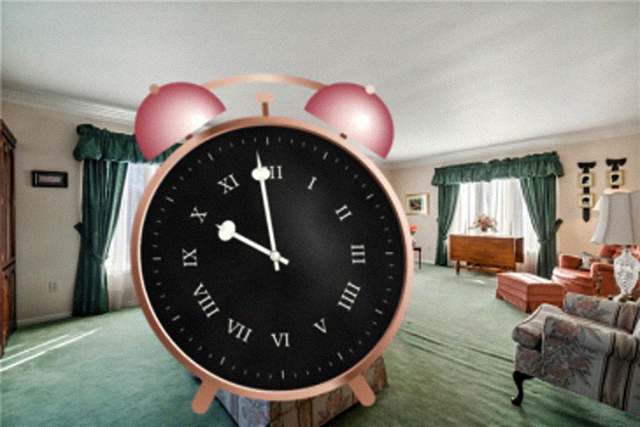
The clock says 9:59
